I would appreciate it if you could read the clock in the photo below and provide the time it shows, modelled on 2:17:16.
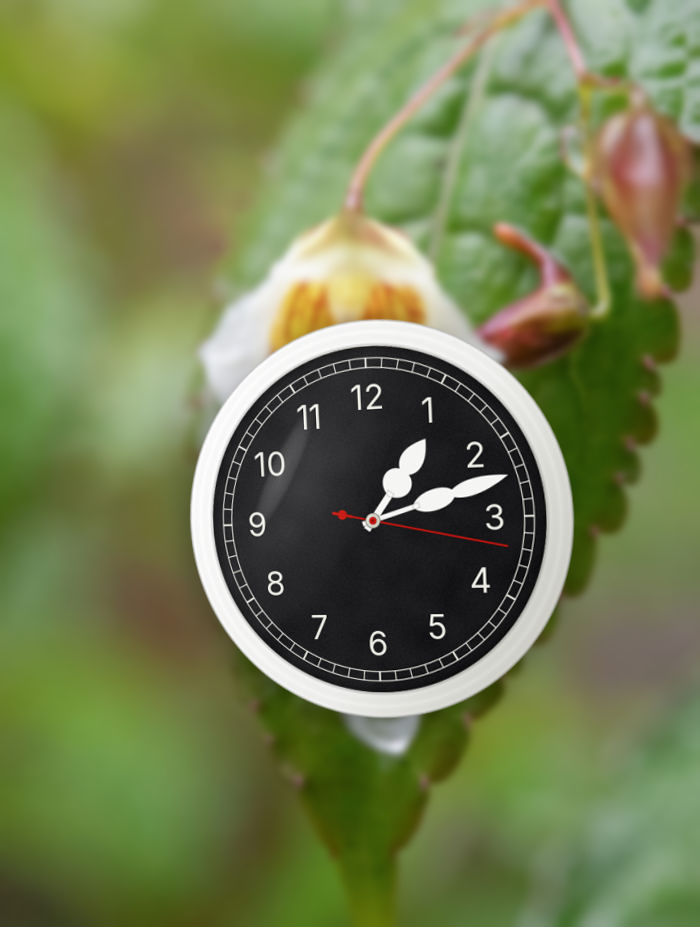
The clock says 1:12:17
